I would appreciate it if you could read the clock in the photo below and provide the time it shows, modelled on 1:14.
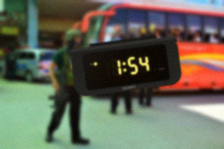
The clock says 1:54
